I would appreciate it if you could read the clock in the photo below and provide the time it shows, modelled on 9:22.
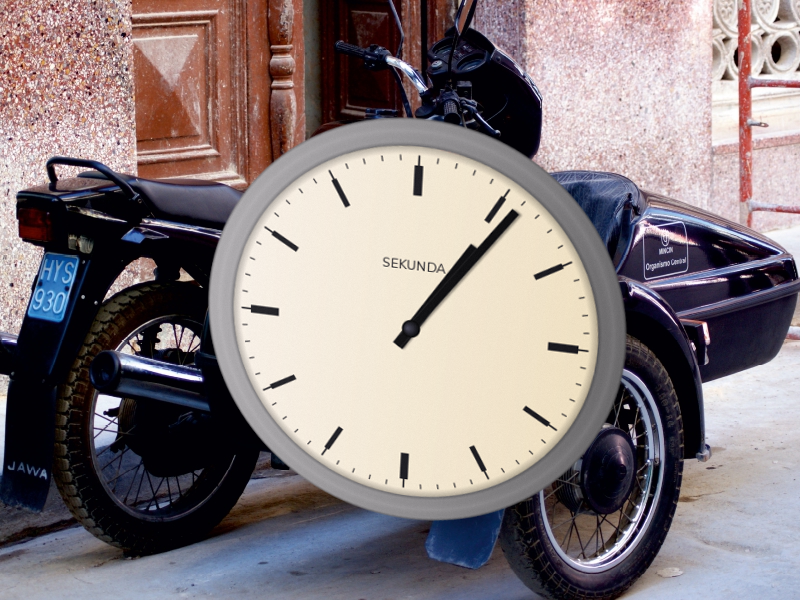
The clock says 1:06
